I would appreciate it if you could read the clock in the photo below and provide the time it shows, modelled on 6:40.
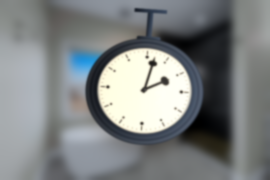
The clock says 2:02
